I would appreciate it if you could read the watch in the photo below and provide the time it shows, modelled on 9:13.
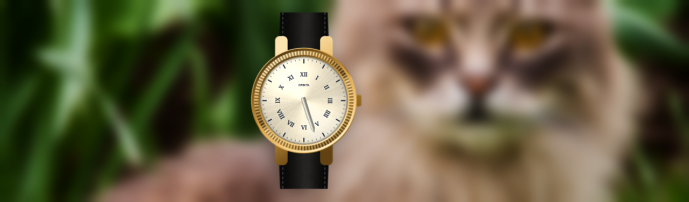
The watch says 5:27
